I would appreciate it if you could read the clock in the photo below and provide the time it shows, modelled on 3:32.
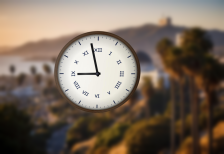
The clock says 8:58
